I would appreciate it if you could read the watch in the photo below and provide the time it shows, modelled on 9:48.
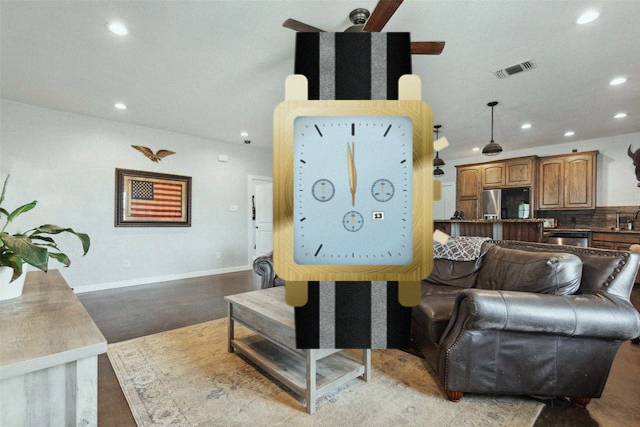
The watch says 11:59
